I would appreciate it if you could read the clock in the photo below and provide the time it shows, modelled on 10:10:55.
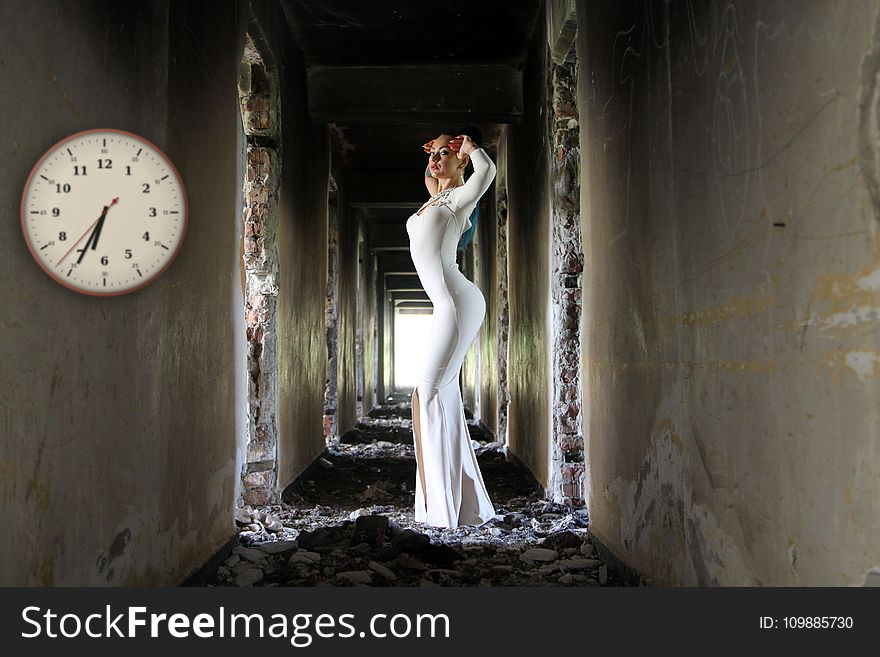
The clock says 6:34:37
